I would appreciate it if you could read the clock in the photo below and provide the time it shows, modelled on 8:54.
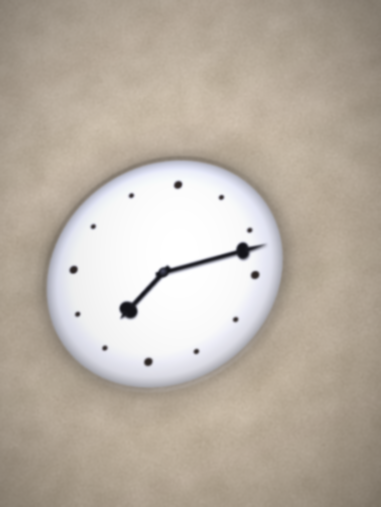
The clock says 7:12
